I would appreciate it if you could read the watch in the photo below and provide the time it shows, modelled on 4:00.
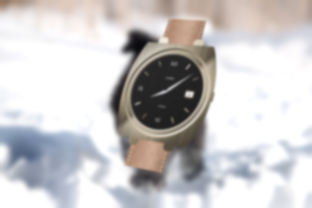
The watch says 8:08
